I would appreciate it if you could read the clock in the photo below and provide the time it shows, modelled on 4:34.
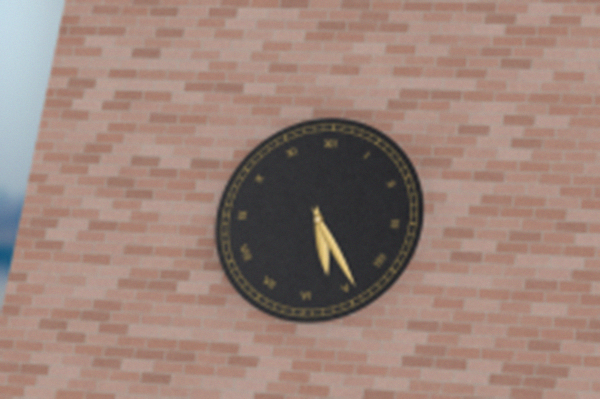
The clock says 5:24
